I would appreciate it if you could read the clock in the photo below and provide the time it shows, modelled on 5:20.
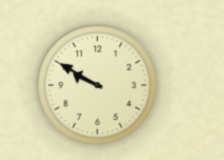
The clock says 9:50
